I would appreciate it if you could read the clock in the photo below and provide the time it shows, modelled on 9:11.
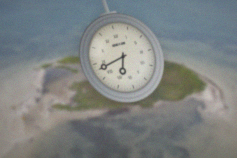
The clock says 6:43
